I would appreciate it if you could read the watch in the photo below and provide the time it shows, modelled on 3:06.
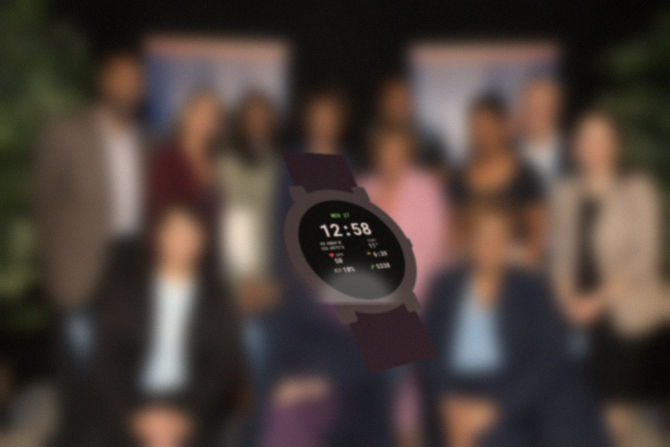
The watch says 12:58
